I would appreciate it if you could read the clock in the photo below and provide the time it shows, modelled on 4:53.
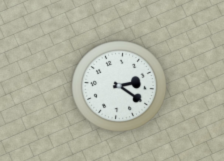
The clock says 3:25
